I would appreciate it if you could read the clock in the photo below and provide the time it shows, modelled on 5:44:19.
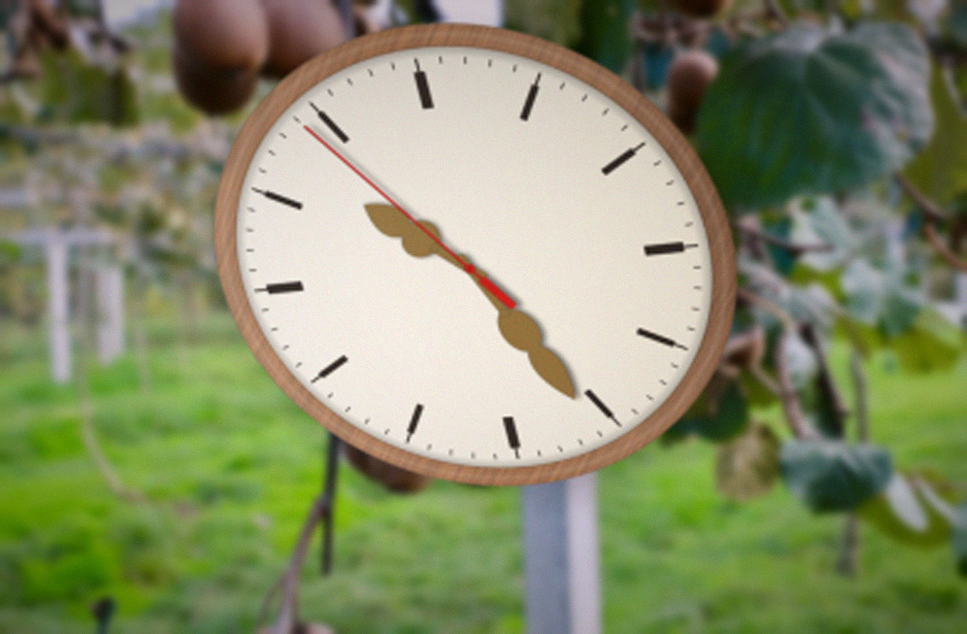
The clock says 10:25:54
